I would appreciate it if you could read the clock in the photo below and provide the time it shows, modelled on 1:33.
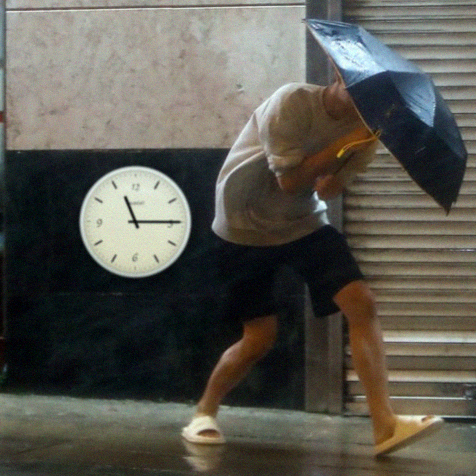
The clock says 11:15
